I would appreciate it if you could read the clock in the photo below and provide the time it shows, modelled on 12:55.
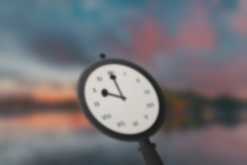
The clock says 10:00
